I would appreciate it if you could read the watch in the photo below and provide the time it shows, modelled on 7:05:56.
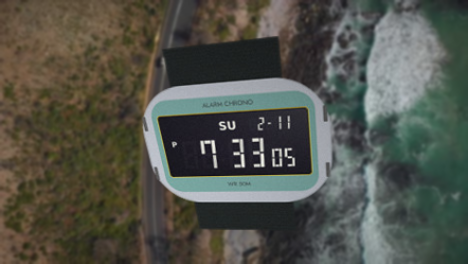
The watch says 7:33:05
